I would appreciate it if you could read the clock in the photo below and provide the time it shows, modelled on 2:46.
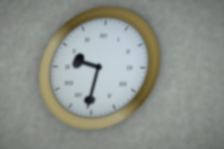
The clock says 9:31
